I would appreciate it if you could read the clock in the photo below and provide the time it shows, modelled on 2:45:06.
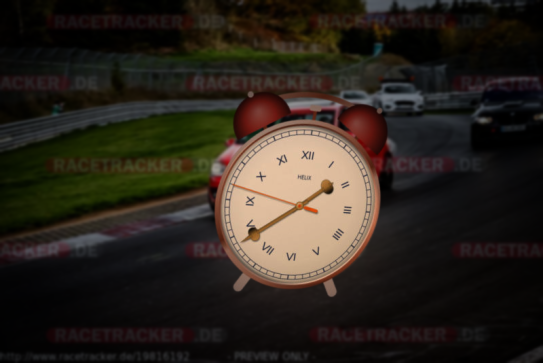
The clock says 1:38:47
